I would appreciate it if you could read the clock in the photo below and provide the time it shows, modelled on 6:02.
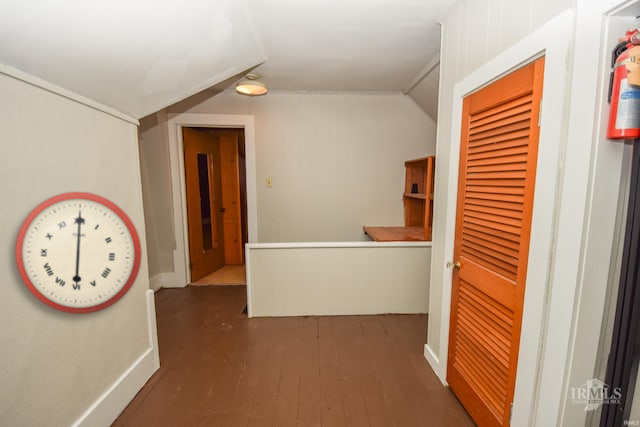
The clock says 6:00
